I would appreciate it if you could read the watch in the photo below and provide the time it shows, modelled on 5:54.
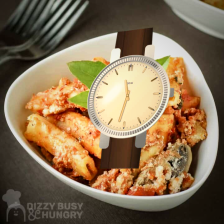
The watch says 11:32
